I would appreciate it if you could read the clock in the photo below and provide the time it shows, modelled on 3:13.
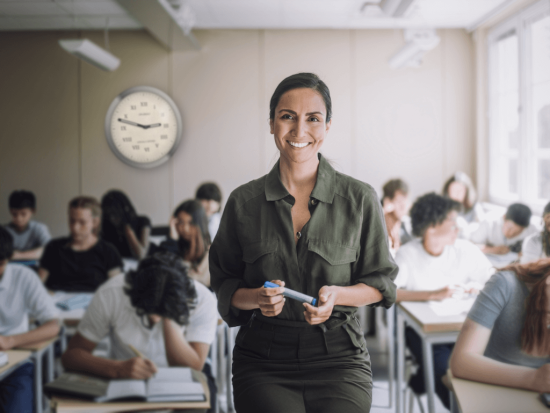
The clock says 2:48
